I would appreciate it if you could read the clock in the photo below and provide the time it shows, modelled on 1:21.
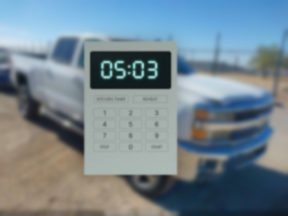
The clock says 5:03
